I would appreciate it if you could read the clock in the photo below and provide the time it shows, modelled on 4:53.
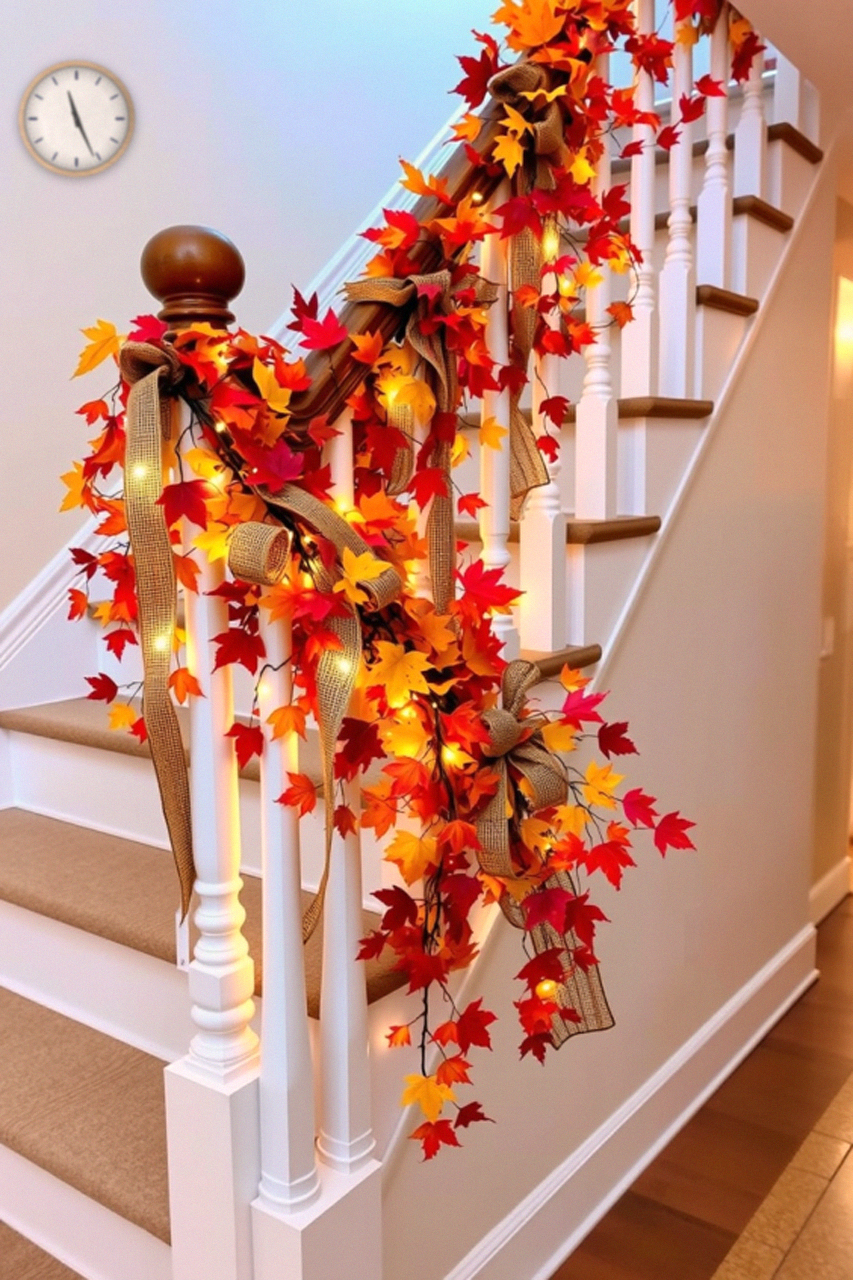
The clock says 11:26
